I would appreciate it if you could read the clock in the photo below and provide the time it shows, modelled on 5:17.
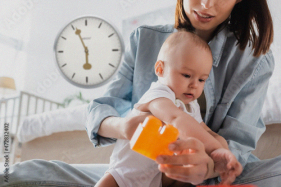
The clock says 5:56
